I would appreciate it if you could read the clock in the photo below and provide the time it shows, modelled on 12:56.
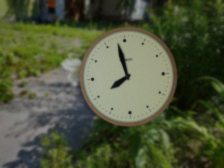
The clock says 7:58
